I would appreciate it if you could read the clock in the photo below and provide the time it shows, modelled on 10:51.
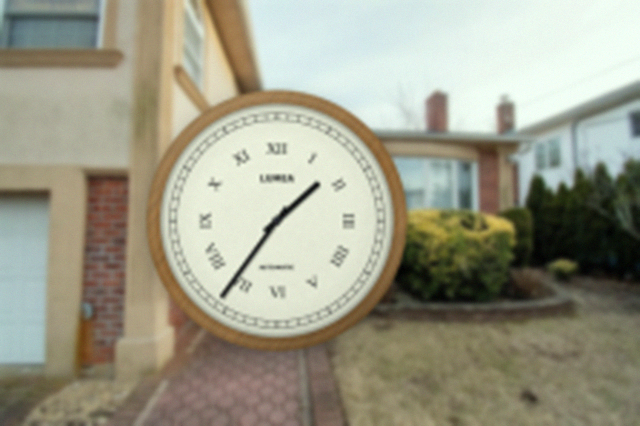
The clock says 1:36
